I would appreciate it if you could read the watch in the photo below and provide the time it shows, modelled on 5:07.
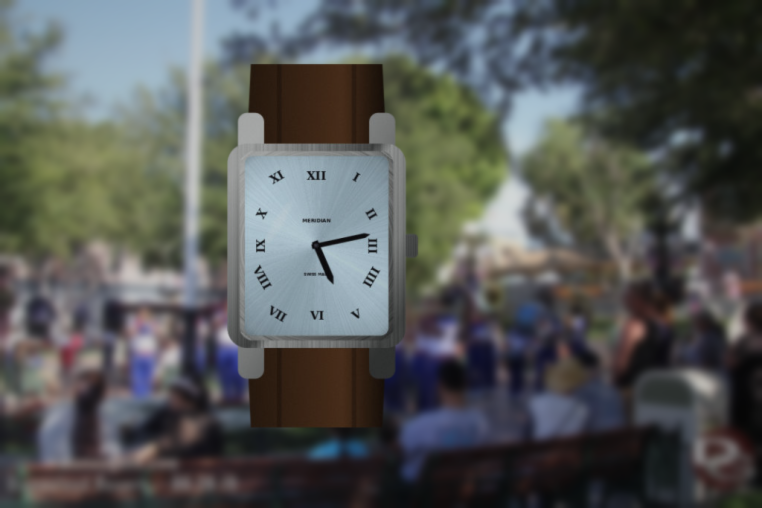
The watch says 5:13
